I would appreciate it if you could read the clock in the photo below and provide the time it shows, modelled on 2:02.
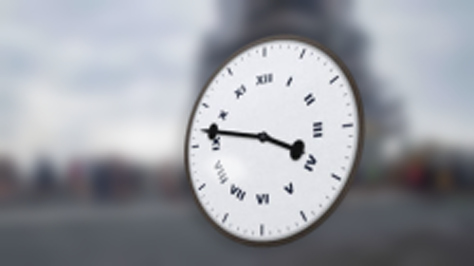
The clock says 3:47
